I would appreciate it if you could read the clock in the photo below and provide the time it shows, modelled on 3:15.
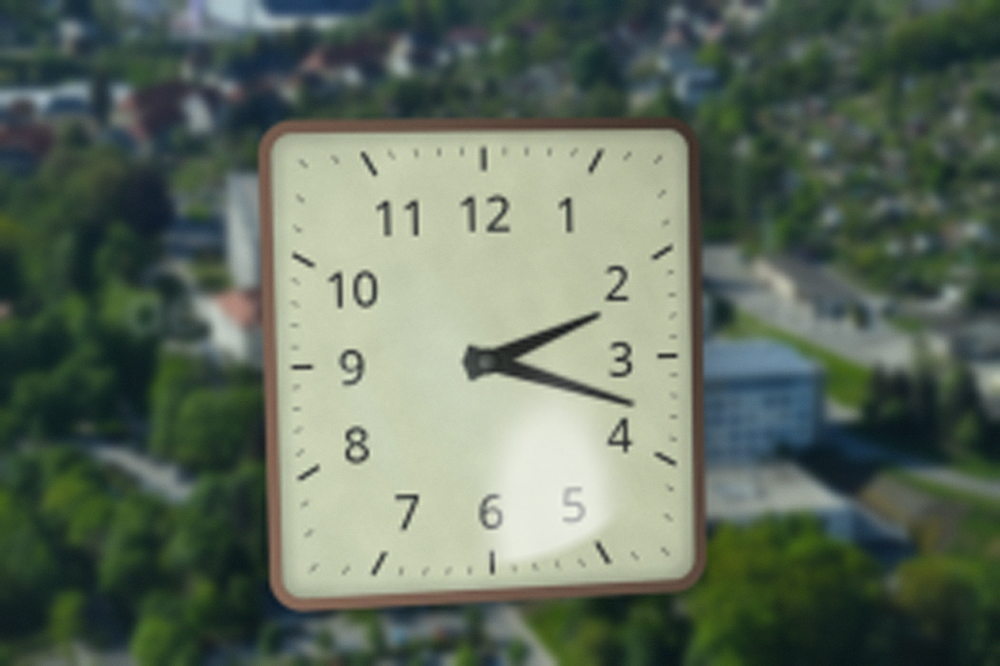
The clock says 2:18
